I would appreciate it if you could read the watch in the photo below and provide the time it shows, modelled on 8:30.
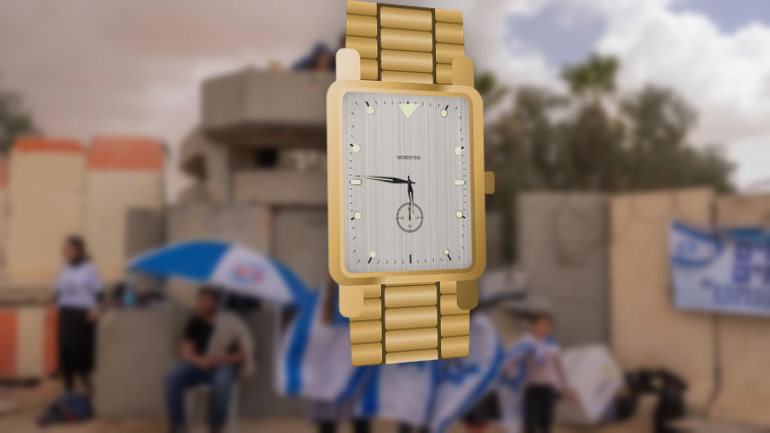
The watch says 5:46
